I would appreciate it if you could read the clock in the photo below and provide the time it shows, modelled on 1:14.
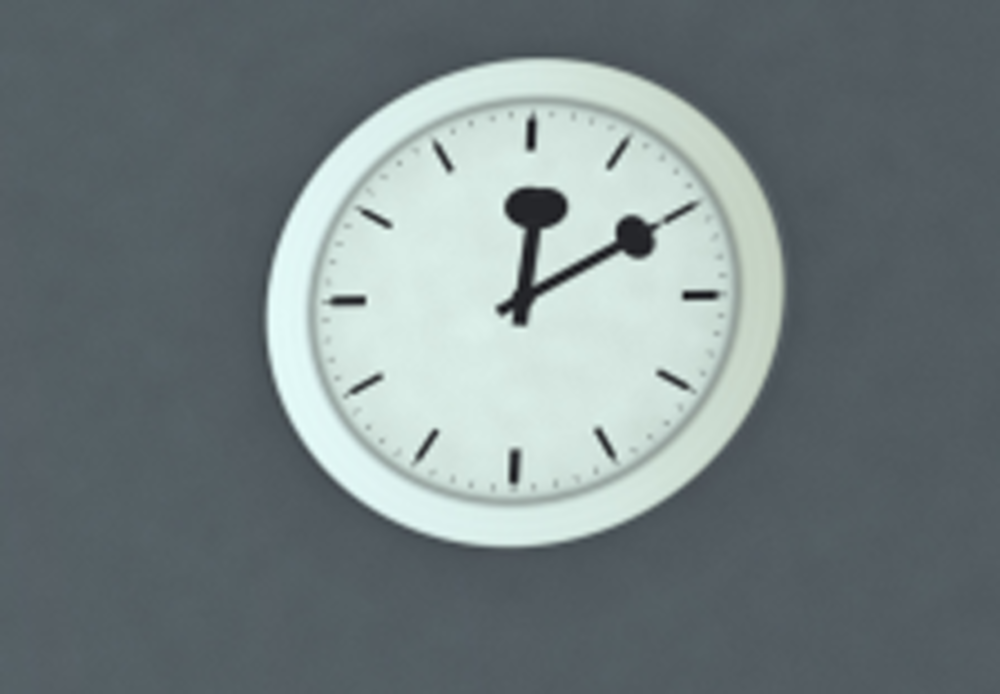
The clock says 12:10
